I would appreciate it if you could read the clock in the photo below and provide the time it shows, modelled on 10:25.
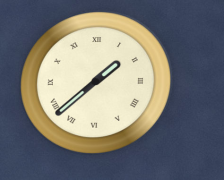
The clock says 1:38
